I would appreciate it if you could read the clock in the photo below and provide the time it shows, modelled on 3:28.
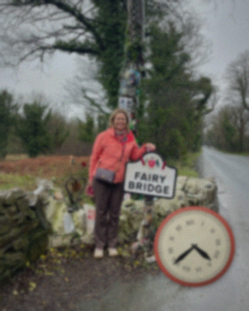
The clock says 4:40
